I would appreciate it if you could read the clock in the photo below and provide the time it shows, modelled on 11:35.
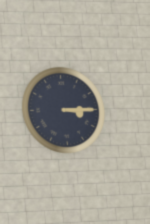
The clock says 3:15
